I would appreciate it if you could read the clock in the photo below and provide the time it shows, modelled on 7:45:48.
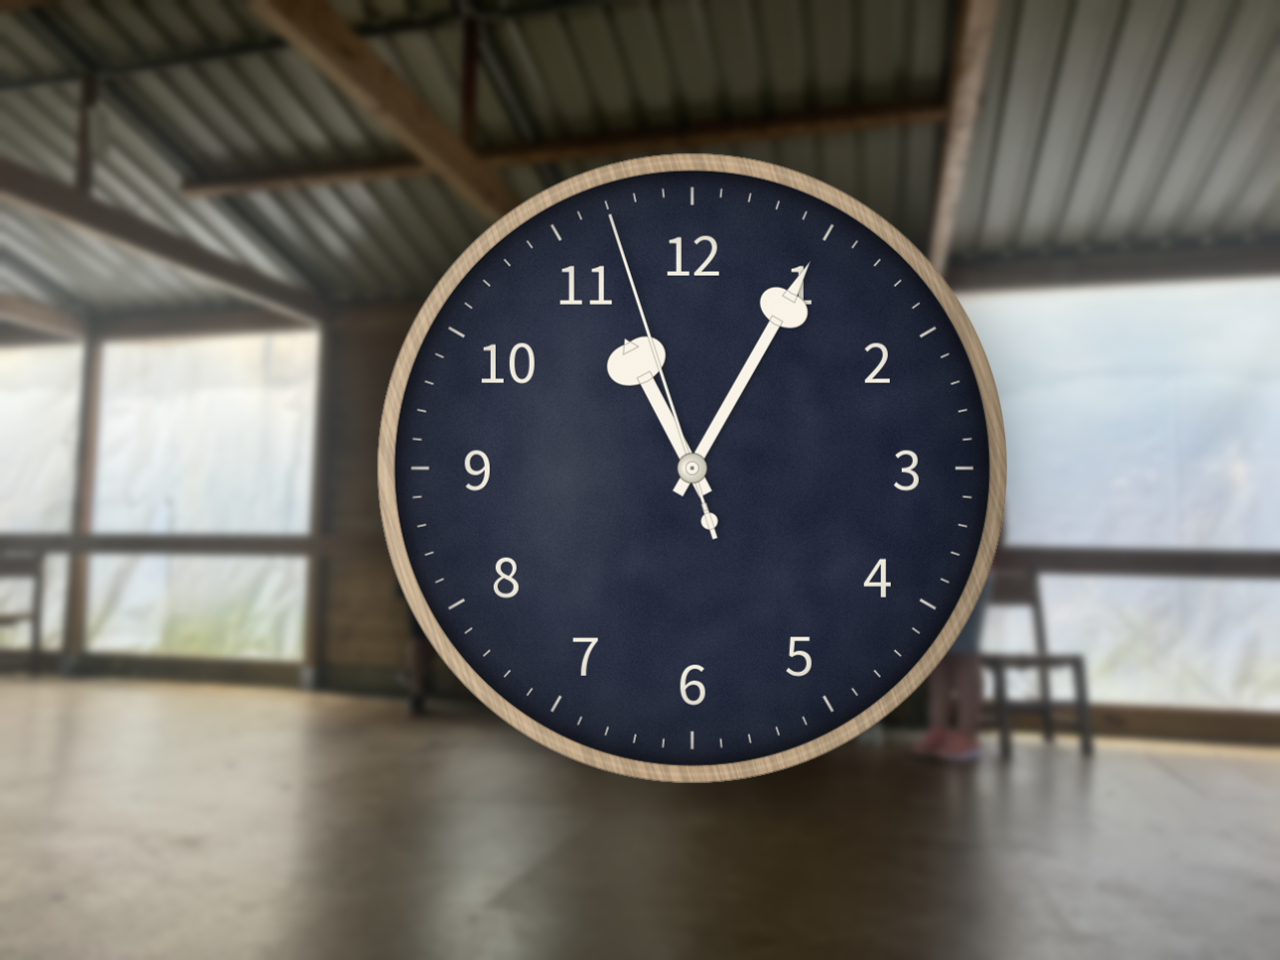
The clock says 11:04:57
